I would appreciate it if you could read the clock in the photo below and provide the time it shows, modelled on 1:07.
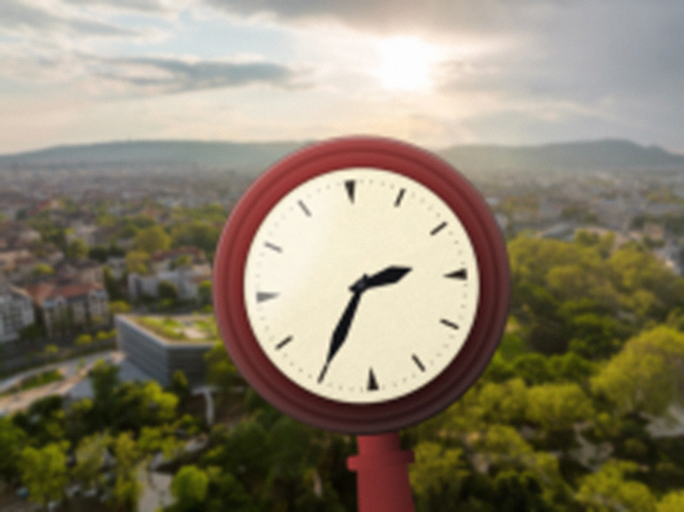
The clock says 2:35
